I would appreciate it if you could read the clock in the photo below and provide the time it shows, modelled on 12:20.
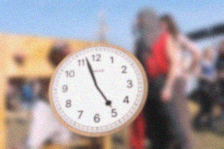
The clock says 4:57
